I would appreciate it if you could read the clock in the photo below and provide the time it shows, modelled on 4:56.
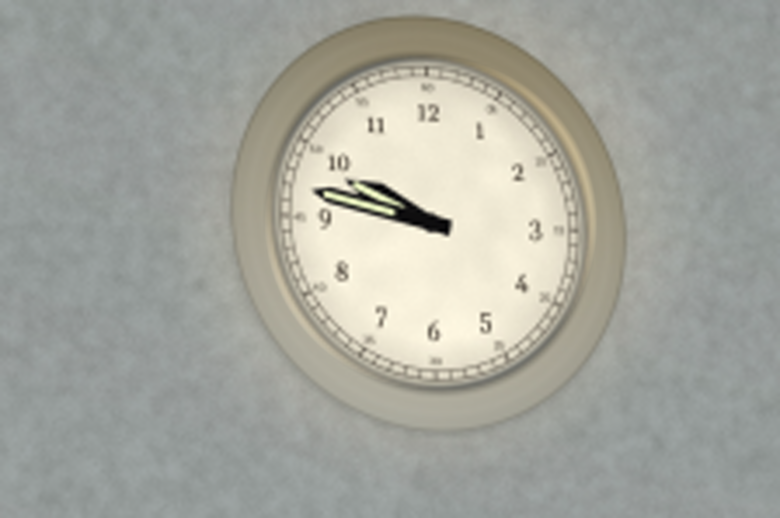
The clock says 9:47
